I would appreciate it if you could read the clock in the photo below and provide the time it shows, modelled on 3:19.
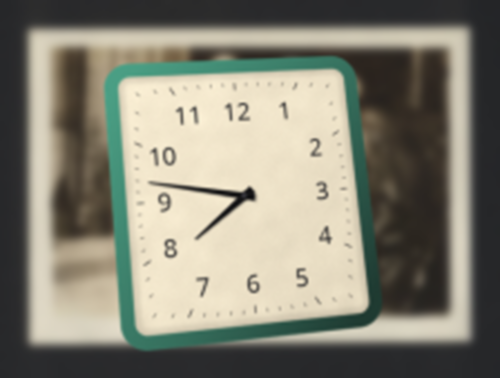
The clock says 7:47
